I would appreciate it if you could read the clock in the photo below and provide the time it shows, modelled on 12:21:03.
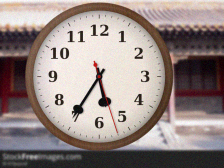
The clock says 5:35:27
